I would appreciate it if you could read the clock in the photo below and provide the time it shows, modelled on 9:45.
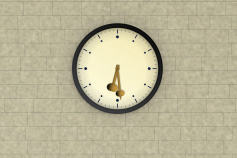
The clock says 6:29
